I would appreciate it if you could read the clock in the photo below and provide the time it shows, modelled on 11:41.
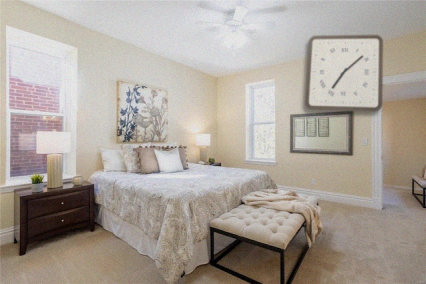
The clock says 7:08
